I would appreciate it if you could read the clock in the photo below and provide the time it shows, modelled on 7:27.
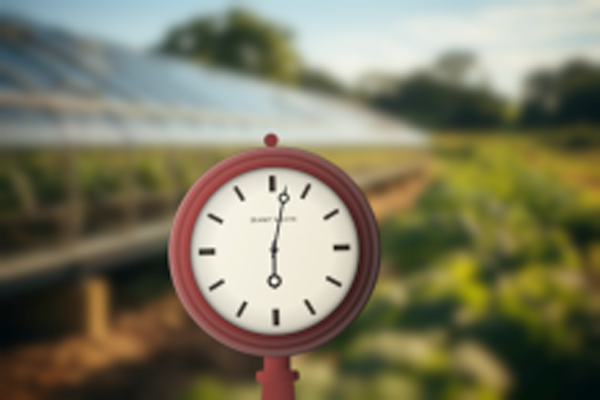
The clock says 6:02
